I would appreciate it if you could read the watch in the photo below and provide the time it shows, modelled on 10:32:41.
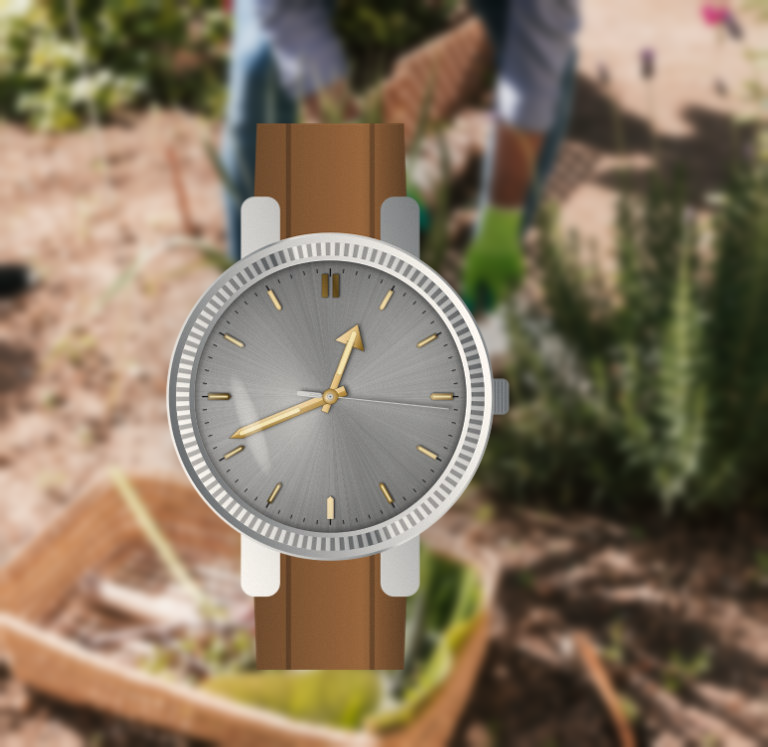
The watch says 12:41:16
